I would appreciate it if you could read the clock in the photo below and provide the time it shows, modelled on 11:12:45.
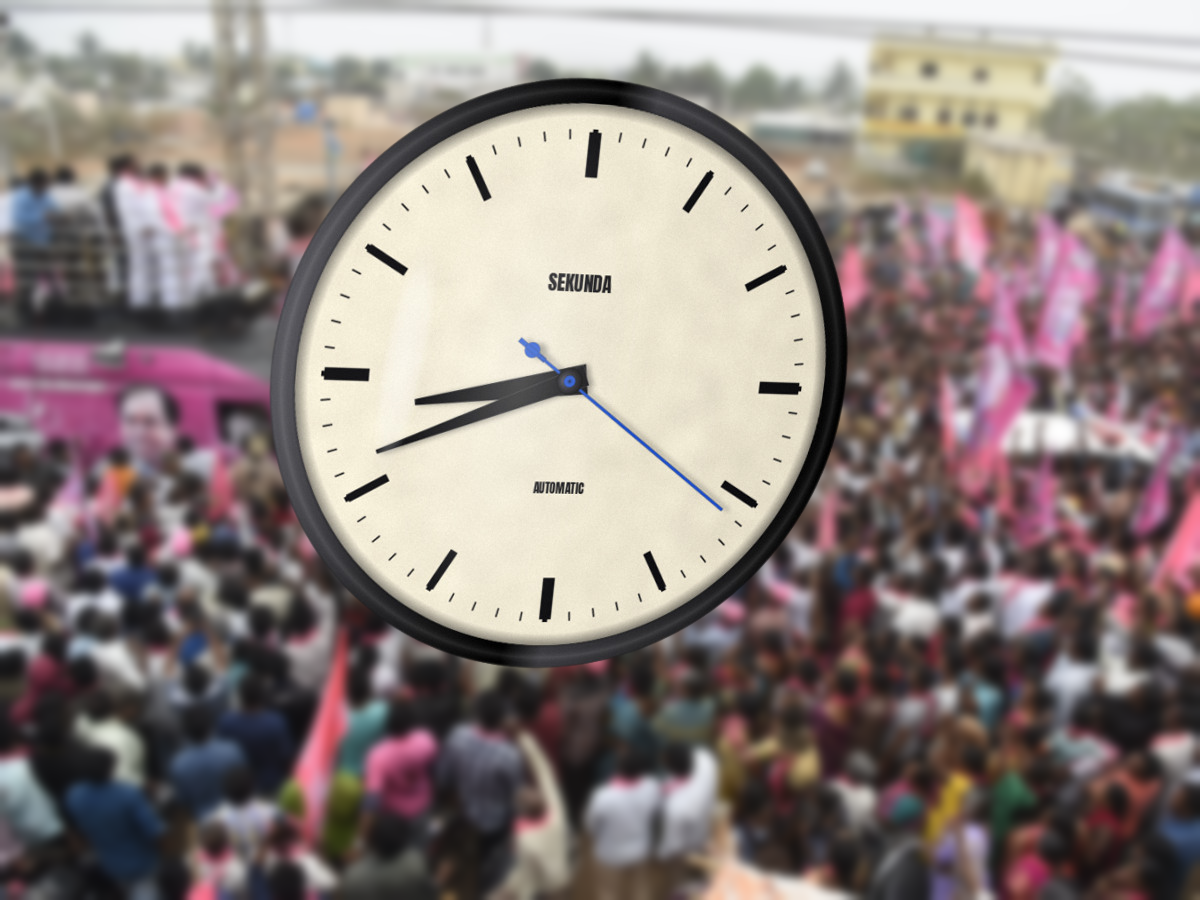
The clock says 8:41:21
